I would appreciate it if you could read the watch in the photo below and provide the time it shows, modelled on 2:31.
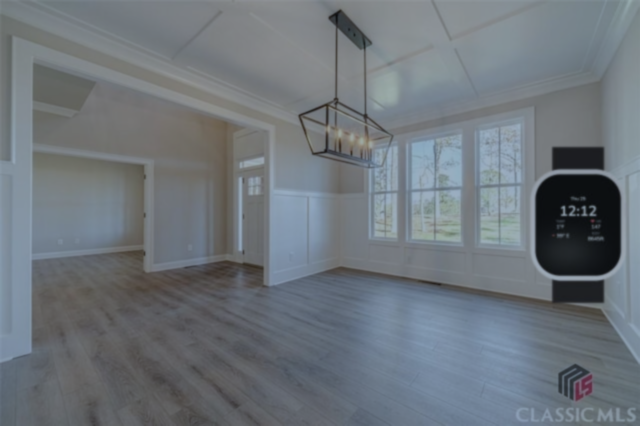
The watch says 12:12
